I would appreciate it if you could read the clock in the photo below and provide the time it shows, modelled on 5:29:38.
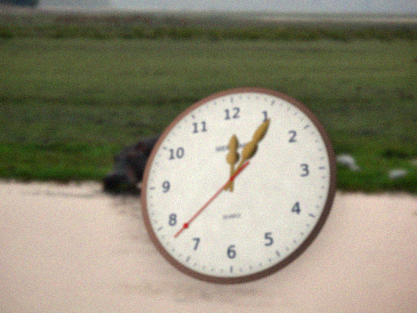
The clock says 12:05:38
